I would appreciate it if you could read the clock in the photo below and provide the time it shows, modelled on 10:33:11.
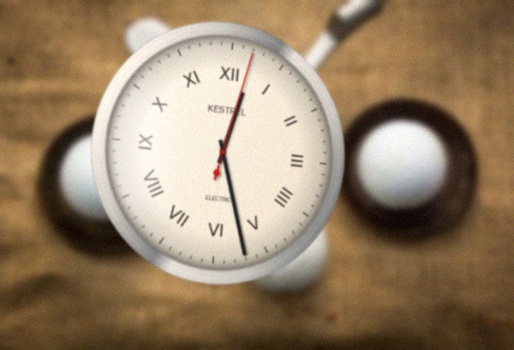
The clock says 12:27:02
